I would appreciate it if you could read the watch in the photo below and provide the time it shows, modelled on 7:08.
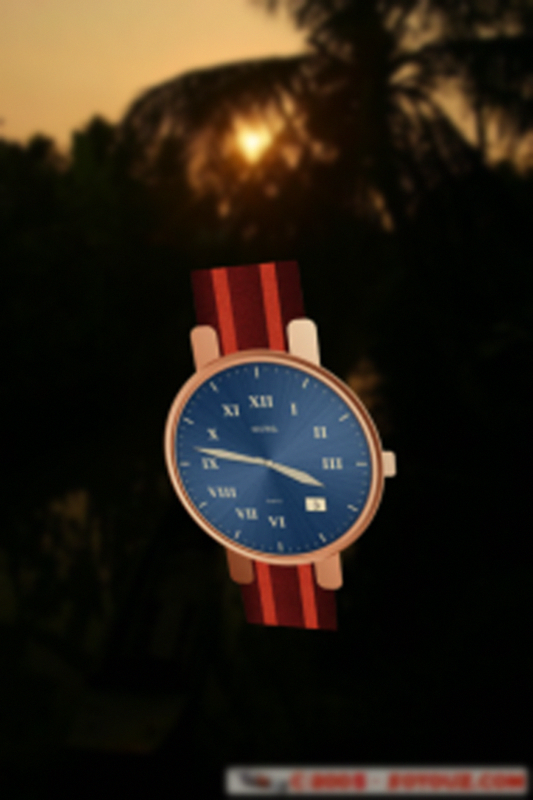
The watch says 3:47
